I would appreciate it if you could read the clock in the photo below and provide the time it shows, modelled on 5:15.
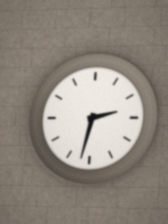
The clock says 2:32
